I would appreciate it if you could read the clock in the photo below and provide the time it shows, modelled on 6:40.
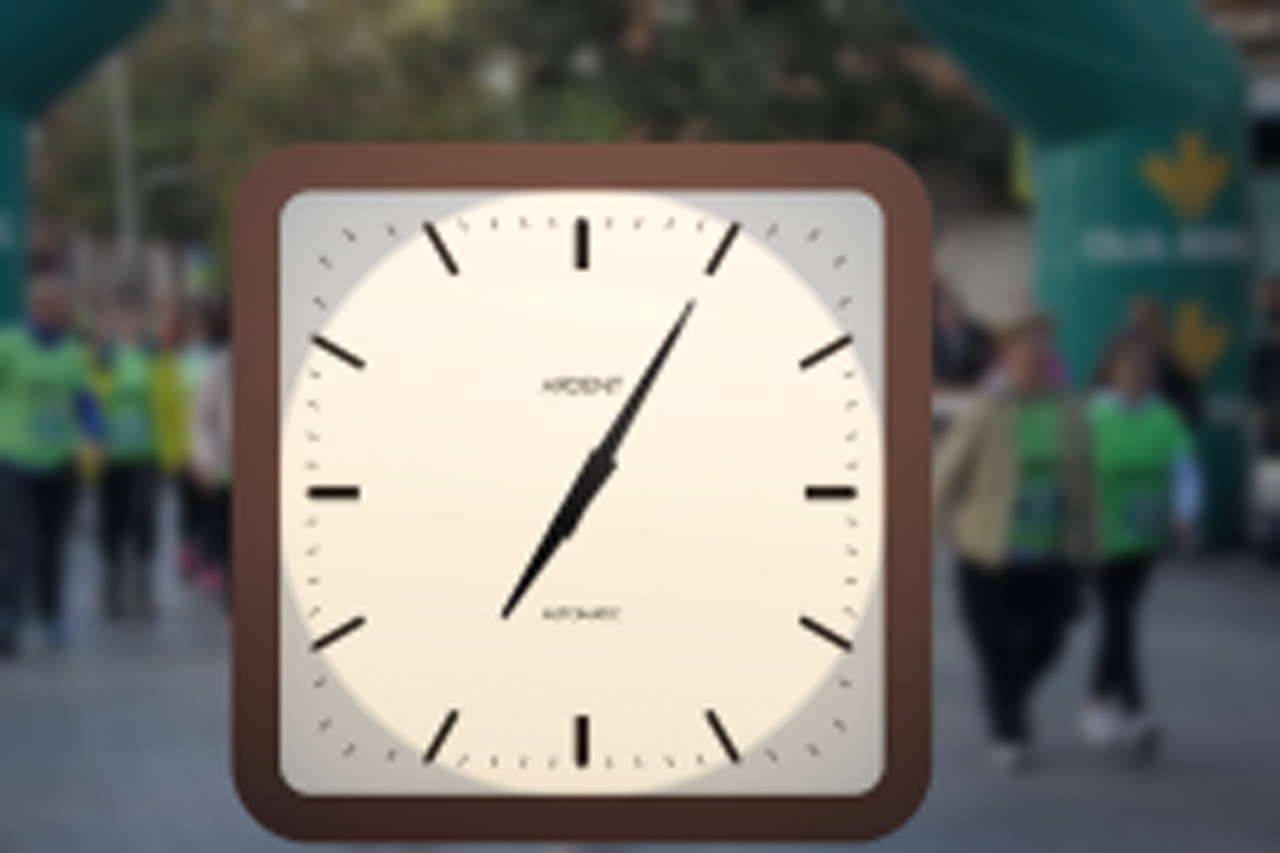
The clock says 7:05
